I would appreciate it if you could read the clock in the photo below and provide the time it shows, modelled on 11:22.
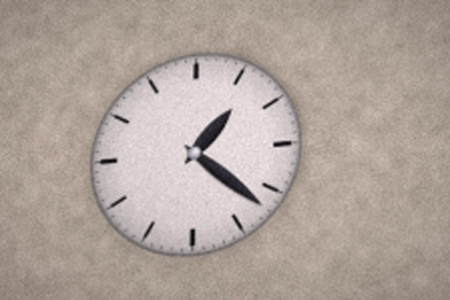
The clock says 1:22
